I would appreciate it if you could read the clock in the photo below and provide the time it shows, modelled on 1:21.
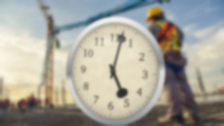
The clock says 5:02
